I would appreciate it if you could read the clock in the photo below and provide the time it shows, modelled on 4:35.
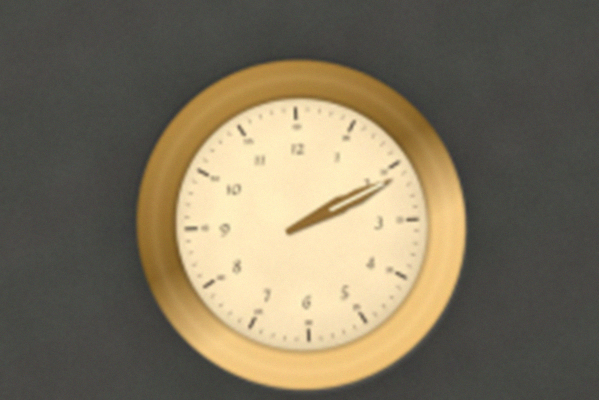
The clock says 2:11
